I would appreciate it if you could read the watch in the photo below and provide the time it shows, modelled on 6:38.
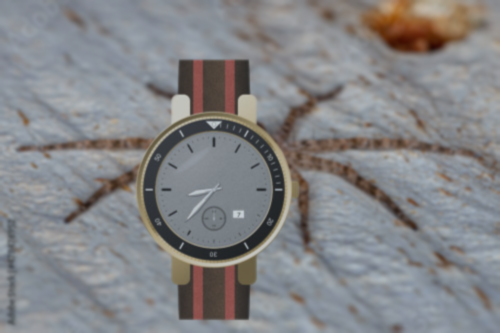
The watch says 8:37
